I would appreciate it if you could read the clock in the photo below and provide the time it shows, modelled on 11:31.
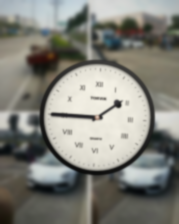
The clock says 1:45
